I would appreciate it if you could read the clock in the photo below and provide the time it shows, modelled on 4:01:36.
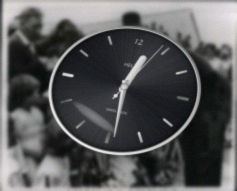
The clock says 12:29:04
